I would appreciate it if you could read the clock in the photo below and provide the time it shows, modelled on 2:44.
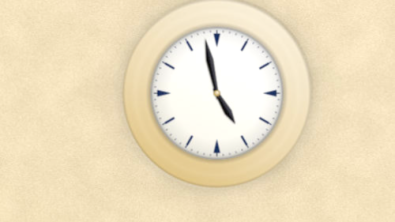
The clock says 4:58
